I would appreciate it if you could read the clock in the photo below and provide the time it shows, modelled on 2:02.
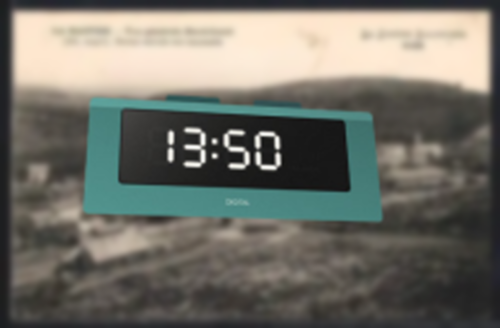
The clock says 13:50
